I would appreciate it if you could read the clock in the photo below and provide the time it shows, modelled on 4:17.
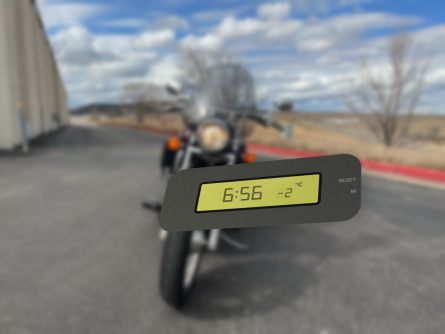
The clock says 6:56
